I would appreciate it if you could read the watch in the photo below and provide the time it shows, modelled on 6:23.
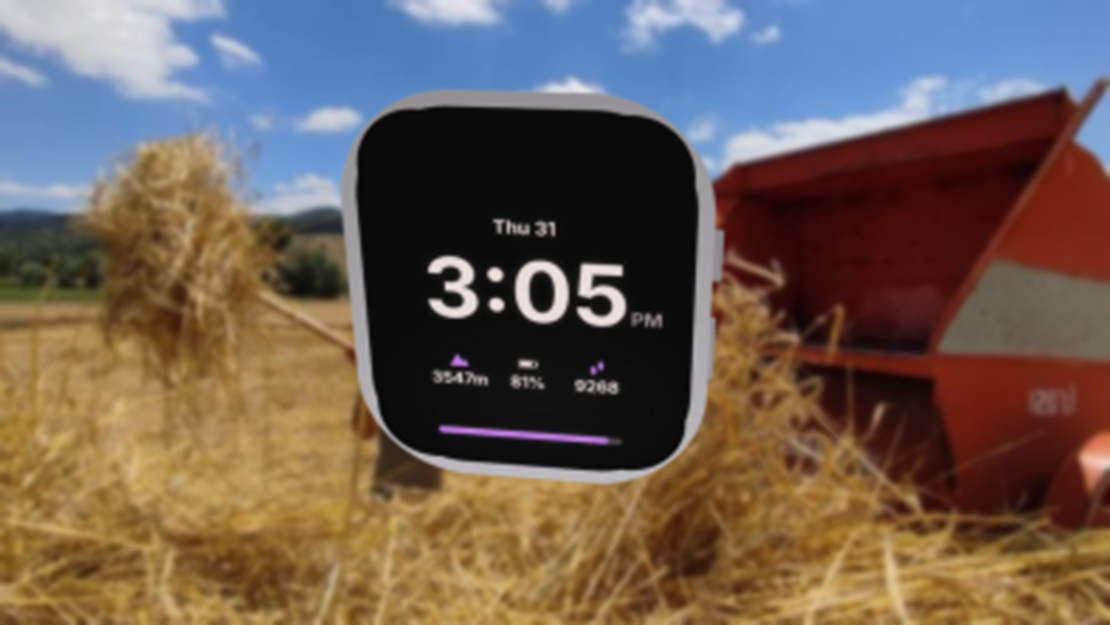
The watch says 3:05
